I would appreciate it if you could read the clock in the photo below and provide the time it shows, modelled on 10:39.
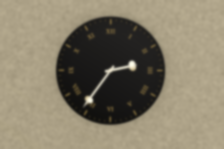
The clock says 2:36
